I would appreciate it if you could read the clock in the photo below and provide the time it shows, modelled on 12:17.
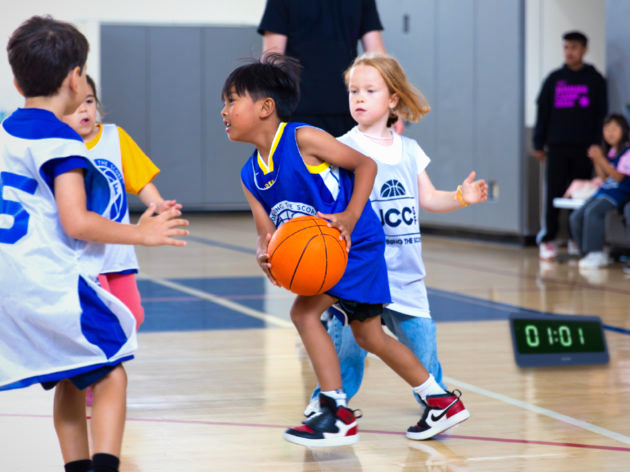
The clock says 1:01
